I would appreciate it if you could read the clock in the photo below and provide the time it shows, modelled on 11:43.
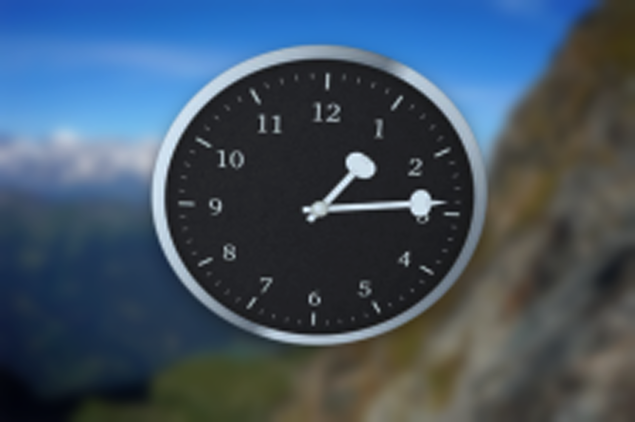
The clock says 1:14
